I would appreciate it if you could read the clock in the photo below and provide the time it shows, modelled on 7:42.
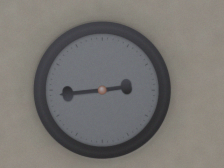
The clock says 2:44
